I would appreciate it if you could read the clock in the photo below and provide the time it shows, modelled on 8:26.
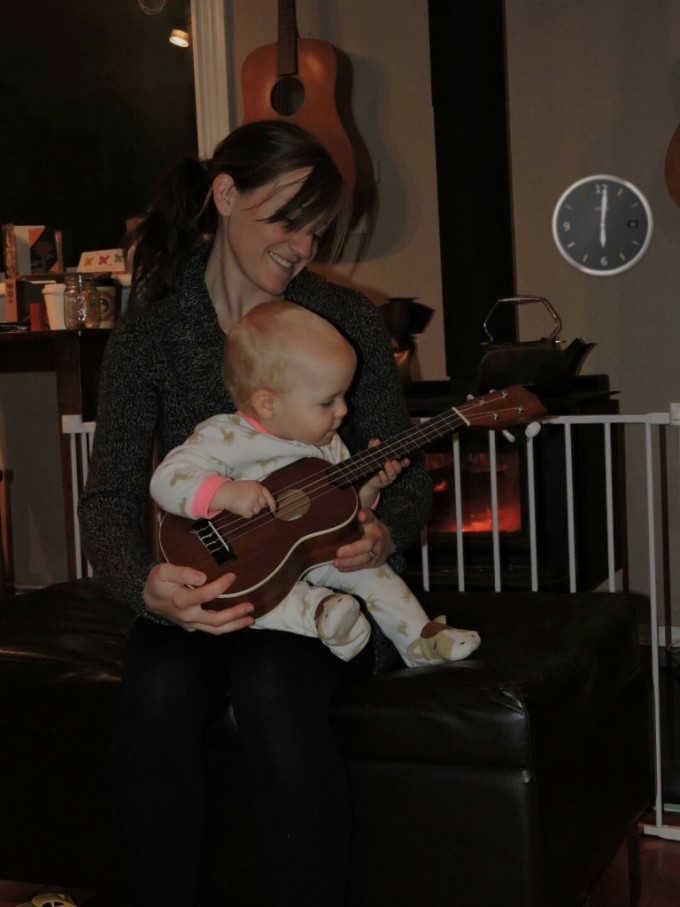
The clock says 6:01
